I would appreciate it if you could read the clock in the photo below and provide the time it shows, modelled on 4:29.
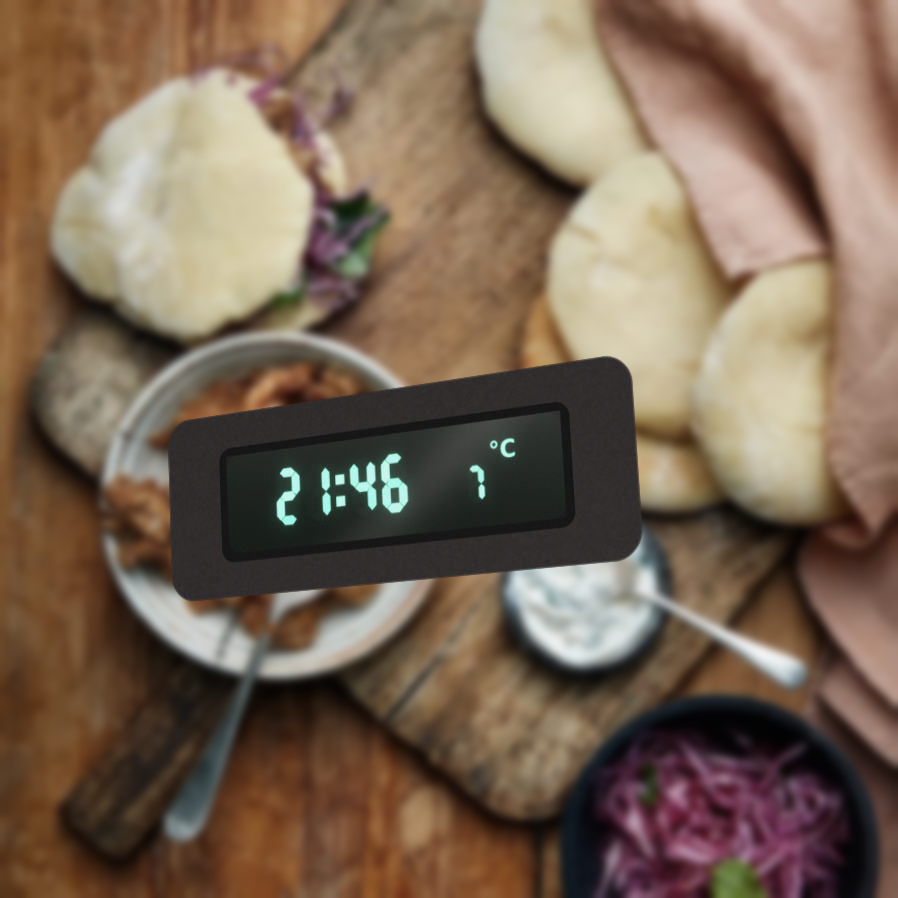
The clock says 21:46
